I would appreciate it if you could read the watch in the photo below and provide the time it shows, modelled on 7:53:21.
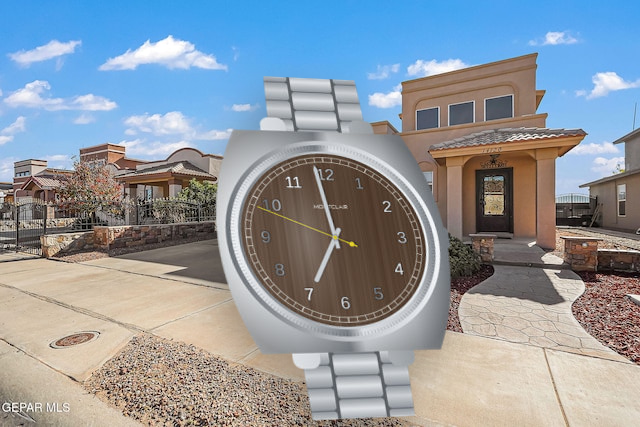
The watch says 6:58:49
